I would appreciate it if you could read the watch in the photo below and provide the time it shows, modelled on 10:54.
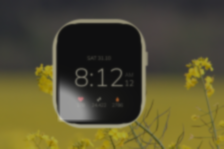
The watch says 8:12
